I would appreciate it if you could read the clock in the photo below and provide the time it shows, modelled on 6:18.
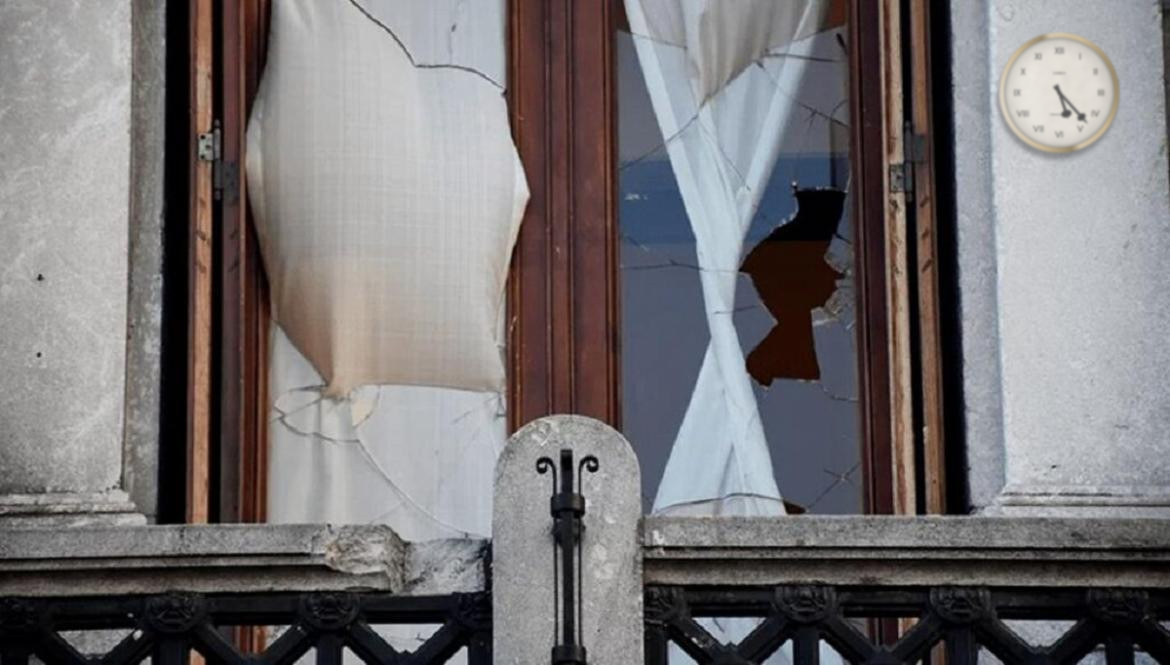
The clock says 5:23
